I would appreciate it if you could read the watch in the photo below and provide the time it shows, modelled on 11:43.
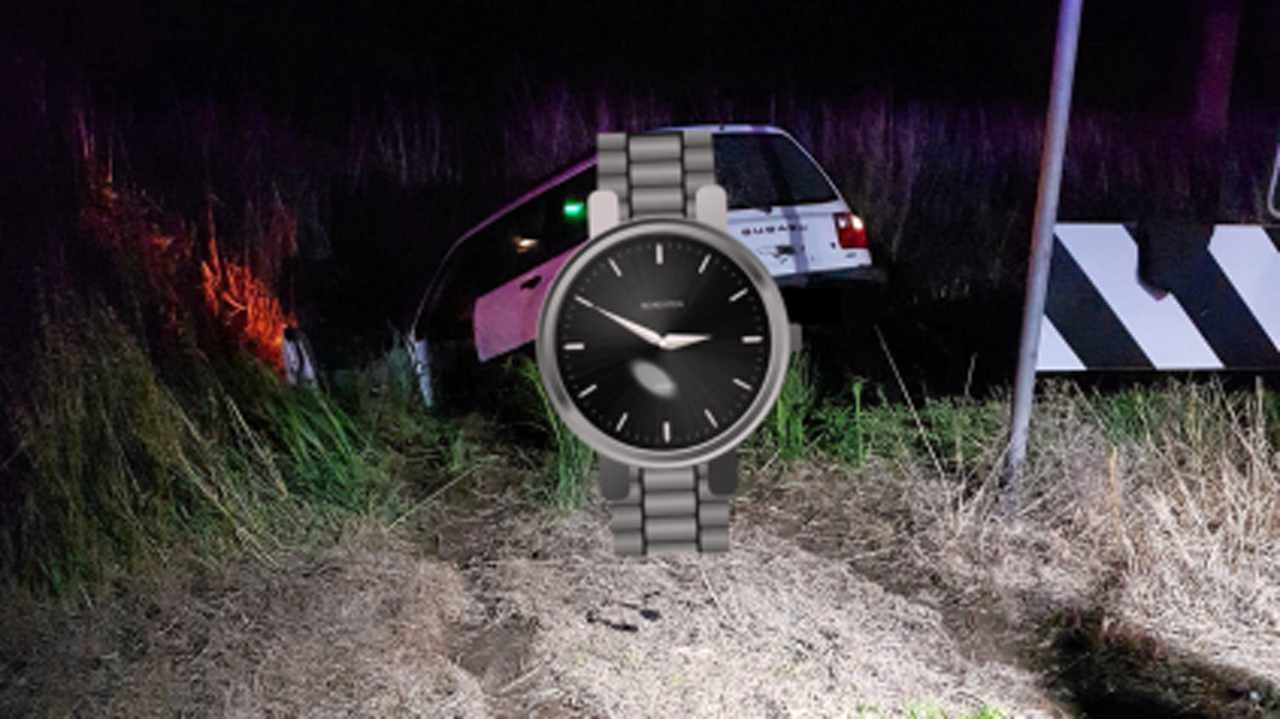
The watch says 2:50
